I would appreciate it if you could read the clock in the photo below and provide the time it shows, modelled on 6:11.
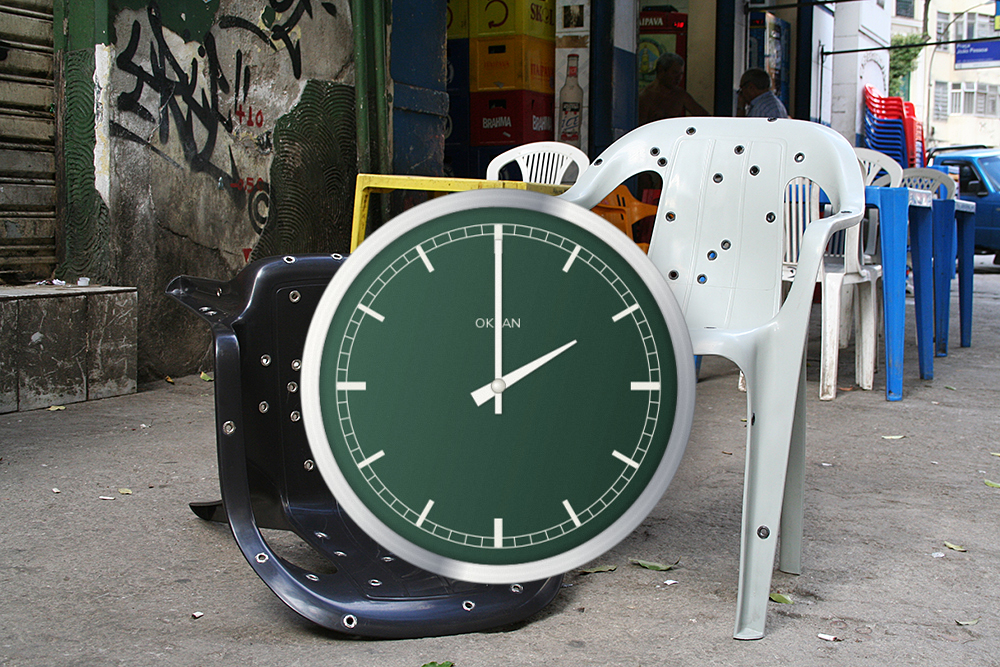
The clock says 2:00
